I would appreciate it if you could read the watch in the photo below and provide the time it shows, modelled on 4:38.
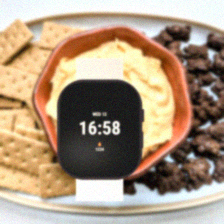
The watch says 16:58
